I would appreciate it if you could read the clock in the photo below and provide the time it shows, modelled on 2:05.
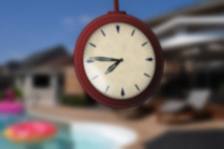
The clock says 7:46
